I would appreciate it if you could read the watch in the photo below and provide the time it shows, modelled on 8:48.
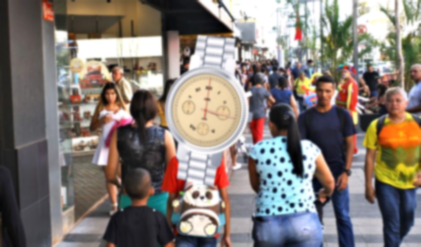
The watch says 3:16
